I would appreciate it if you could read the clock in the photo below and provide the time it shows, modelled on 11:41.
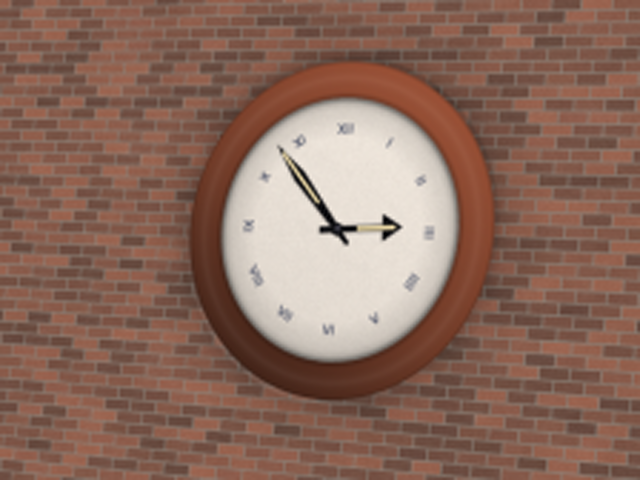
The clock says 2:53
